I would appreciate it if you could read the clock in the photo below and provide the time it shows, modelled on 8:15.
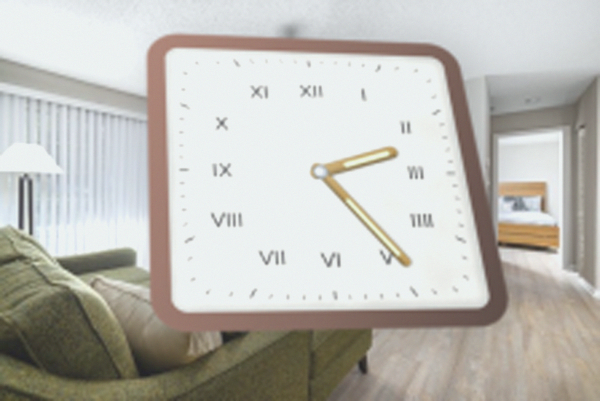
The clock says 2:24
